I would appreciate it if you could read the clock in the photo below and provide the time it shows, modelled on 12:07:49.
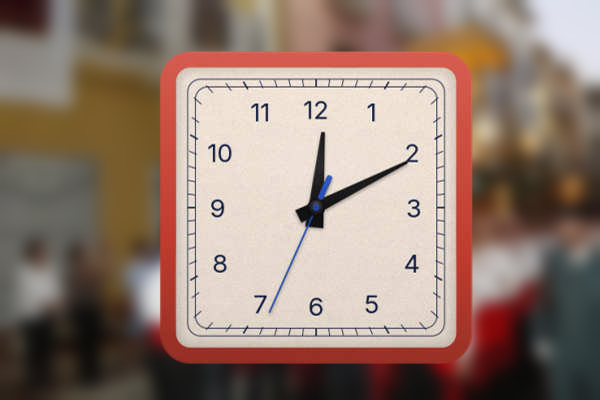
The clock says 12:10:34
